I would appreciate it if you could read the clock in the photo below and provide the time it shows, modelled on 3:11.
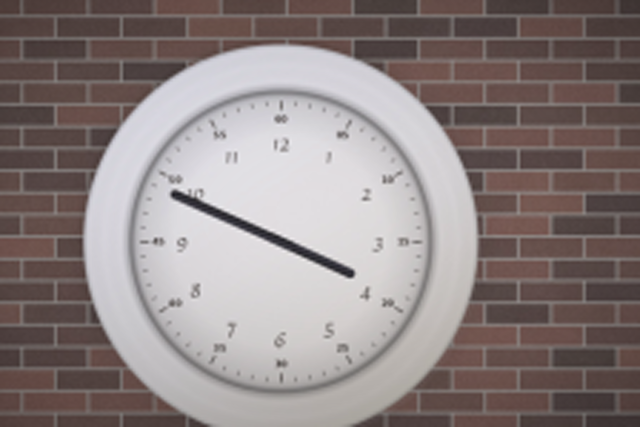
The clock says 3:49
